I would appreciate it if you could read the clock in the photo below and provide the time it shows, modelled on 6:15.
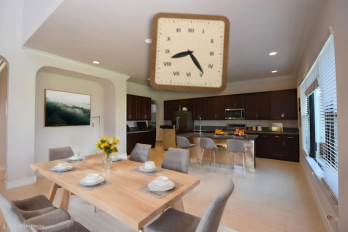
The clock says 8:24
